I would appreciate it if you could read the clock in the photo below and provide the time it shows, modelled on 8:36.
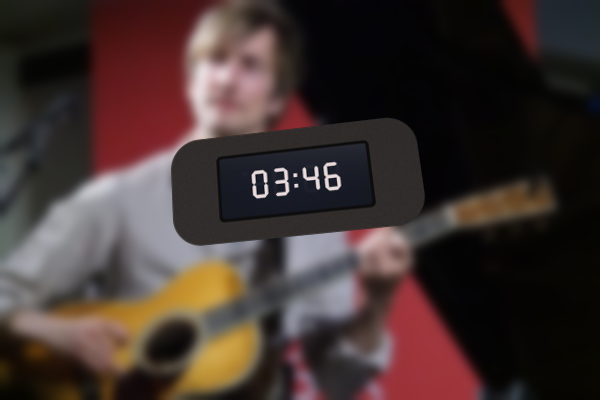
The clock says 3:46
